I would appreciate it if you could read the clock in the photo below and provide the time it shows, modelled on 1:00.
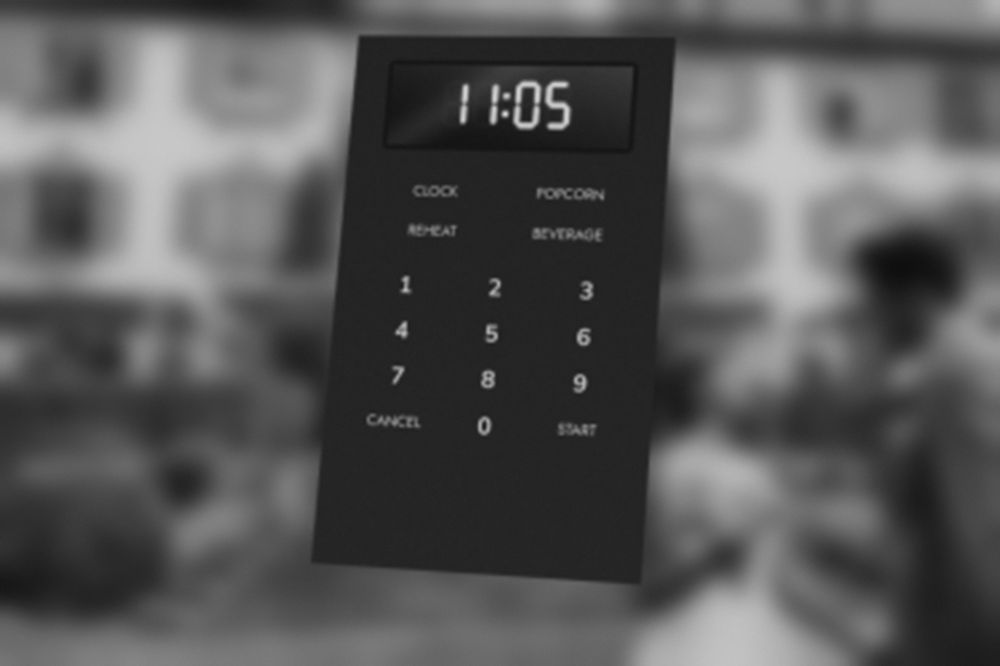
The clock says 11:05
